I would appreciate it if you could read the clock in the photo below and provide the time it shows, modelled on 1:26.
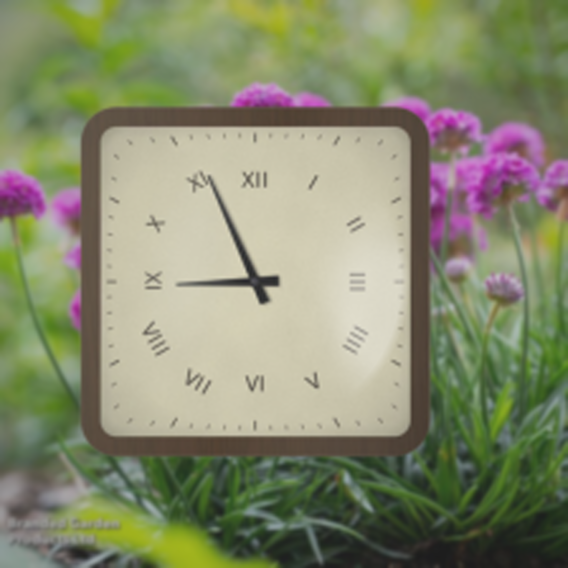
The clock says 8:56
